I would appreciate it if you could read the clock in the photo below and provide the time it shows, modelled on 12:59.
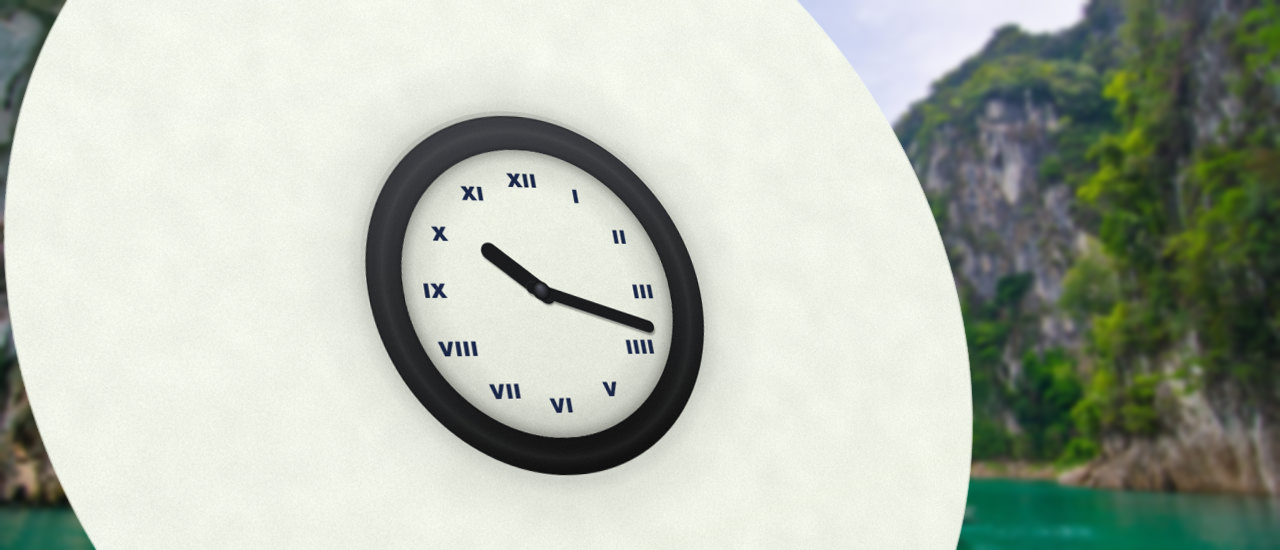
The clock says 10:18
